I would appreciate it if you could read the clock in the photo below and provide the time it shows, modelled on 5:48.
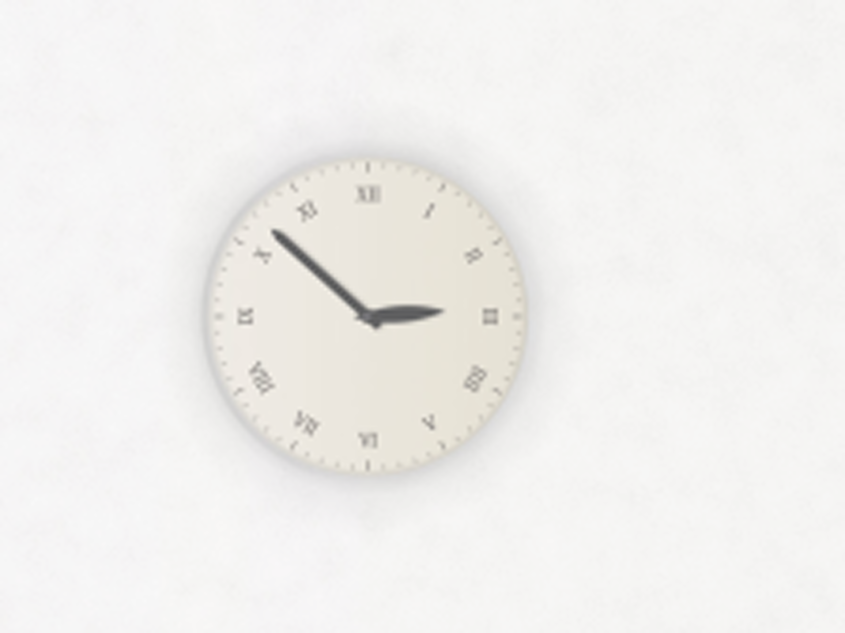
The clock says 2:52
